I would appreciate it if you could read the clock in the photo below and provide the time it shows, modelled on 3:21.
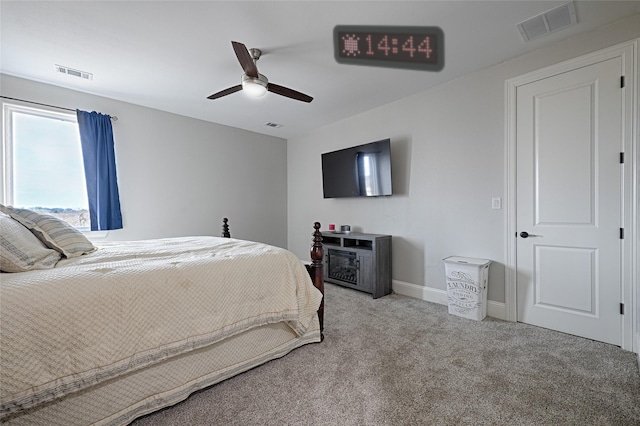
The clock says 14:44
